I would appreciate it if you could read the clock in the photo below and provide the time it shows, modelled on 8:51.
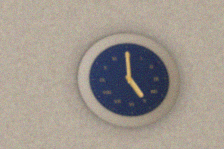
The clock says 5:00
